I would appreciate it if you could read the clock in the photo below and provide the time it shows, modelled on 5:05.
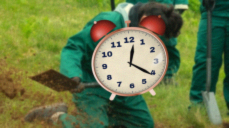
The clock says 12:21
